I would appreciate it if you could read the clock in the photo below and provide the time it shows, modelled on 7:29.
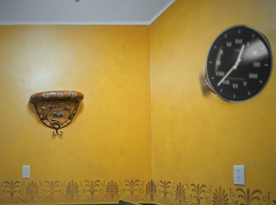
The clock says 12:37
